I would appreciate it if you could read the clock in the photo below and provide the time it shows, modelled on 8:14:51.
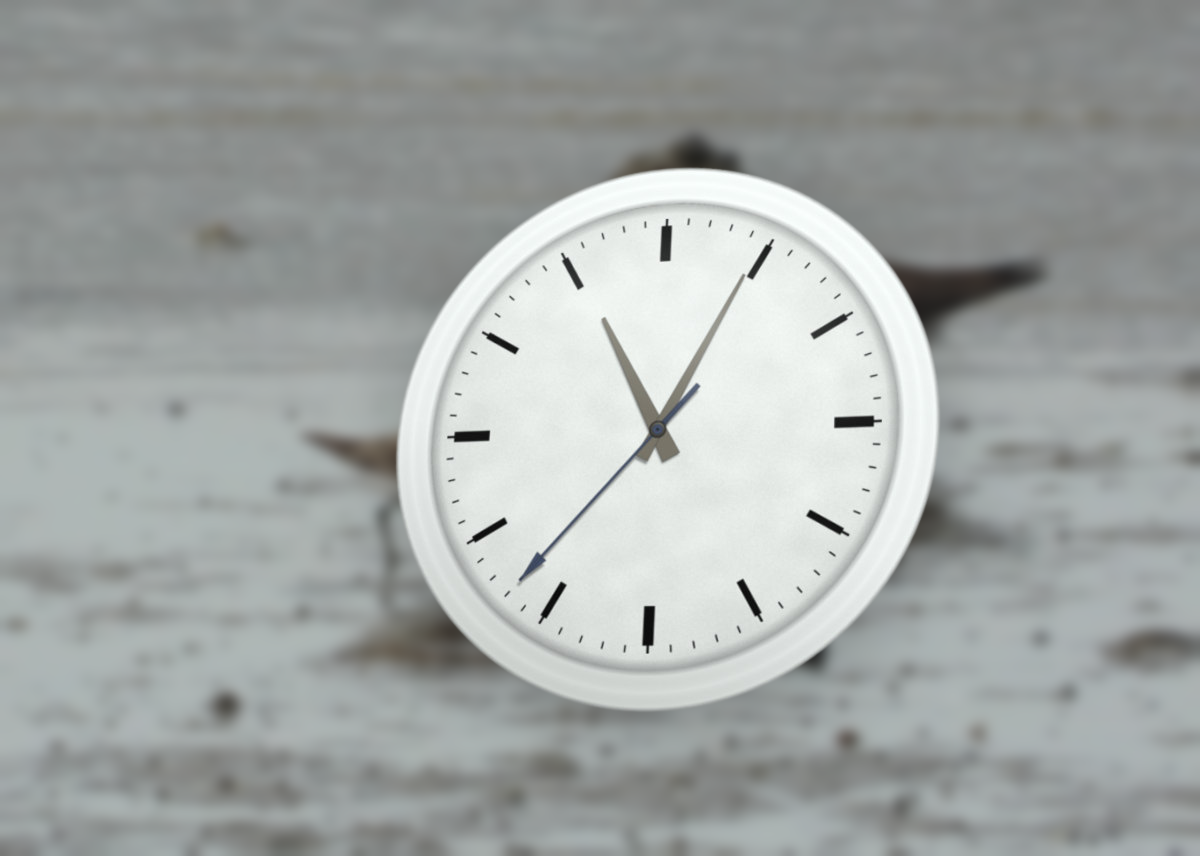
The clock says 11:04:37
